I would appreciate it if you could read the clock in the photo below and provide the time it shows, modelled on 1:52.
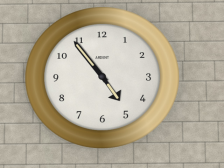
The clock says 4:54
